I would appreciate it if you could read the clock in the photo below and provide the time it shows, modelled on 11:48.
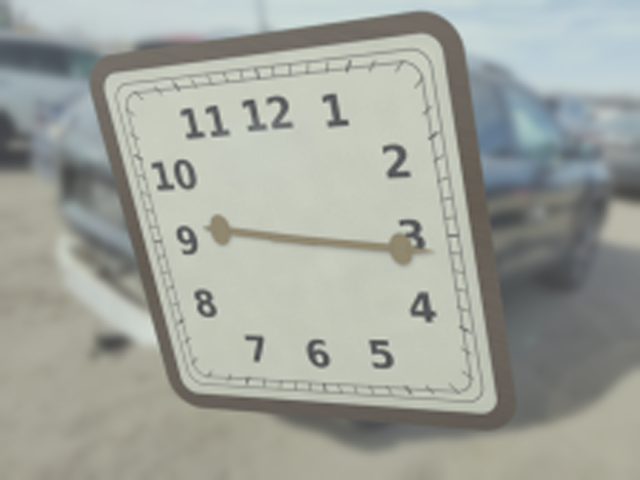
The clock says 9:16
